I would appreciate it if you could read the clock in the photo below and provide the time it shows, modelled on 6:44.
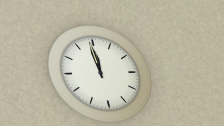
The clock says 11:59
